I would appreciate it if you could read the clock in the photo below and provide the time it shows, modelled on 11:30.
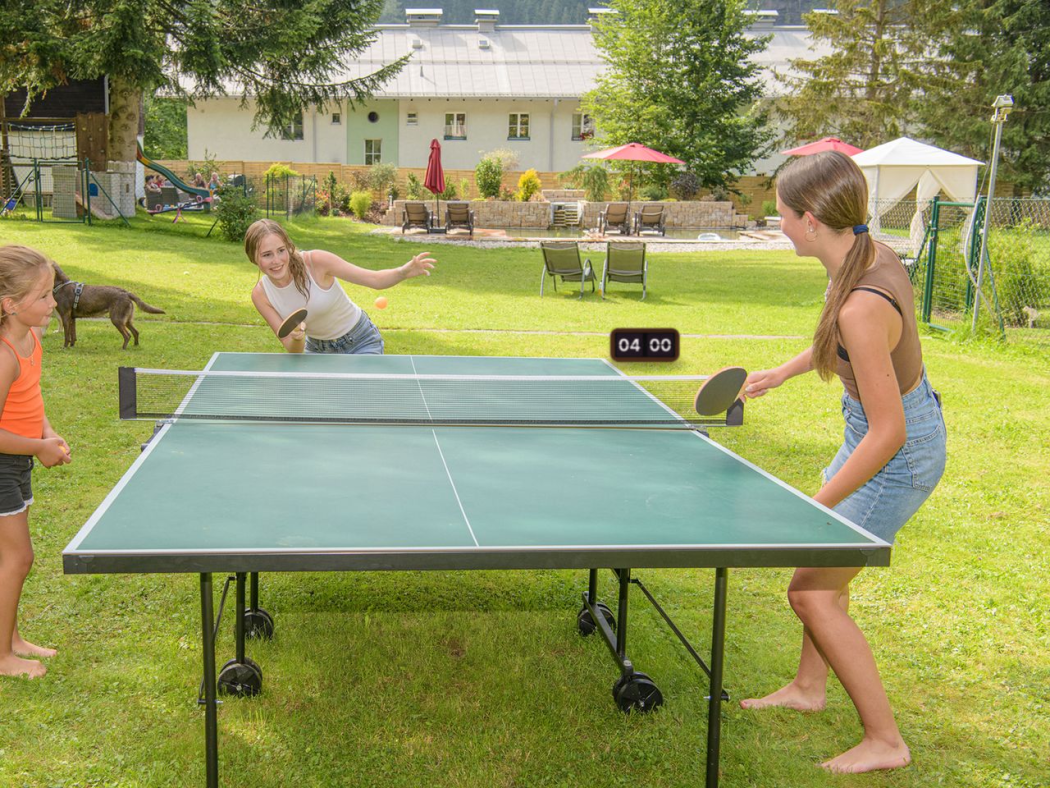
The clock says 4:00
